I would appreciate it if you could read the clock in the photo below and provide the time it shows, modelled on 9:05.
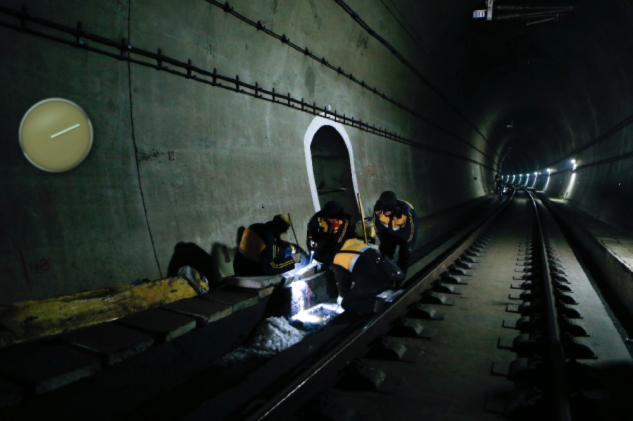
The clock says 2:11
